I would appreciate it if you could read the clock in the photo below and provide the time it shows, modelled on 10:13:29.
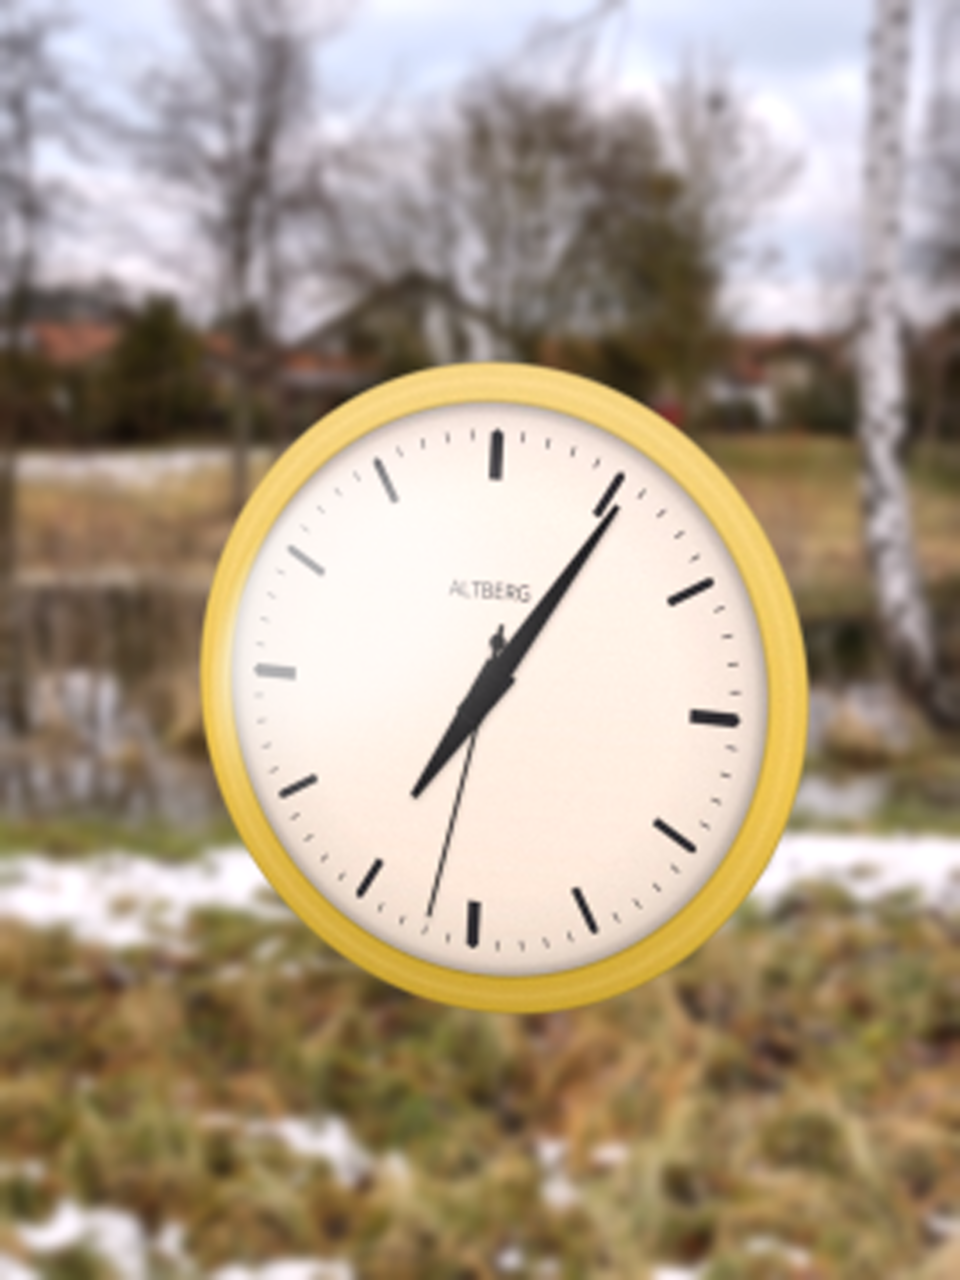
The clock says 7:05:32
